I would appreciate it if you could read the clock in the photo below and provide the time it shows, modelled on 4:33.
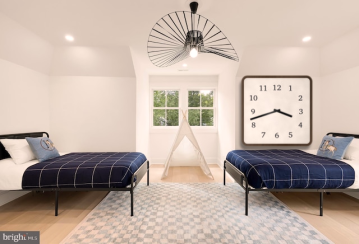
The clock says 3:42
